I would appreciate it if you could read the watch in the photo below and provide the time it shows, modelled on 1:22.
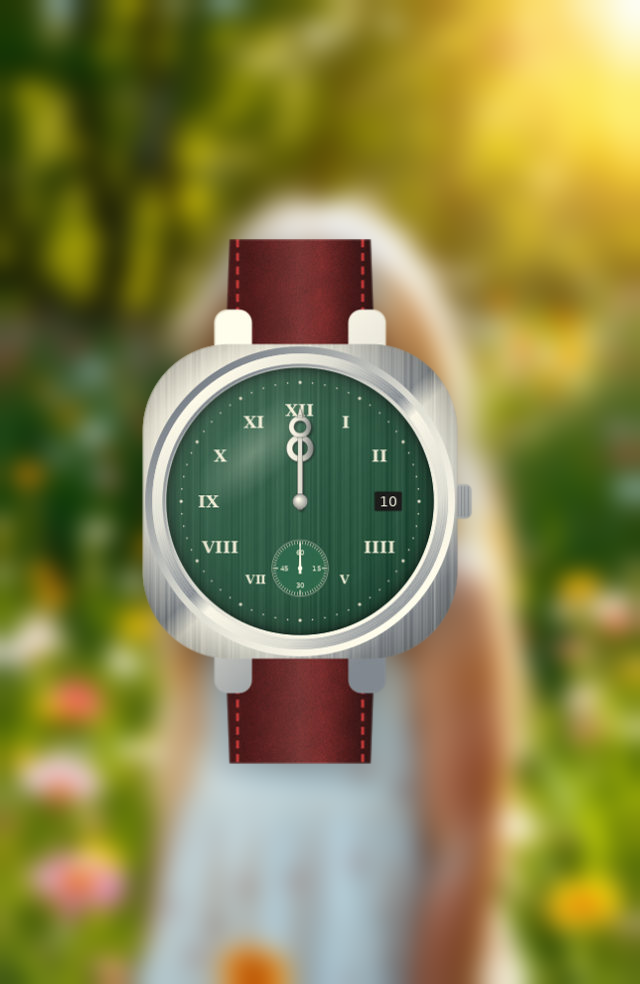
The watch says 12:00
